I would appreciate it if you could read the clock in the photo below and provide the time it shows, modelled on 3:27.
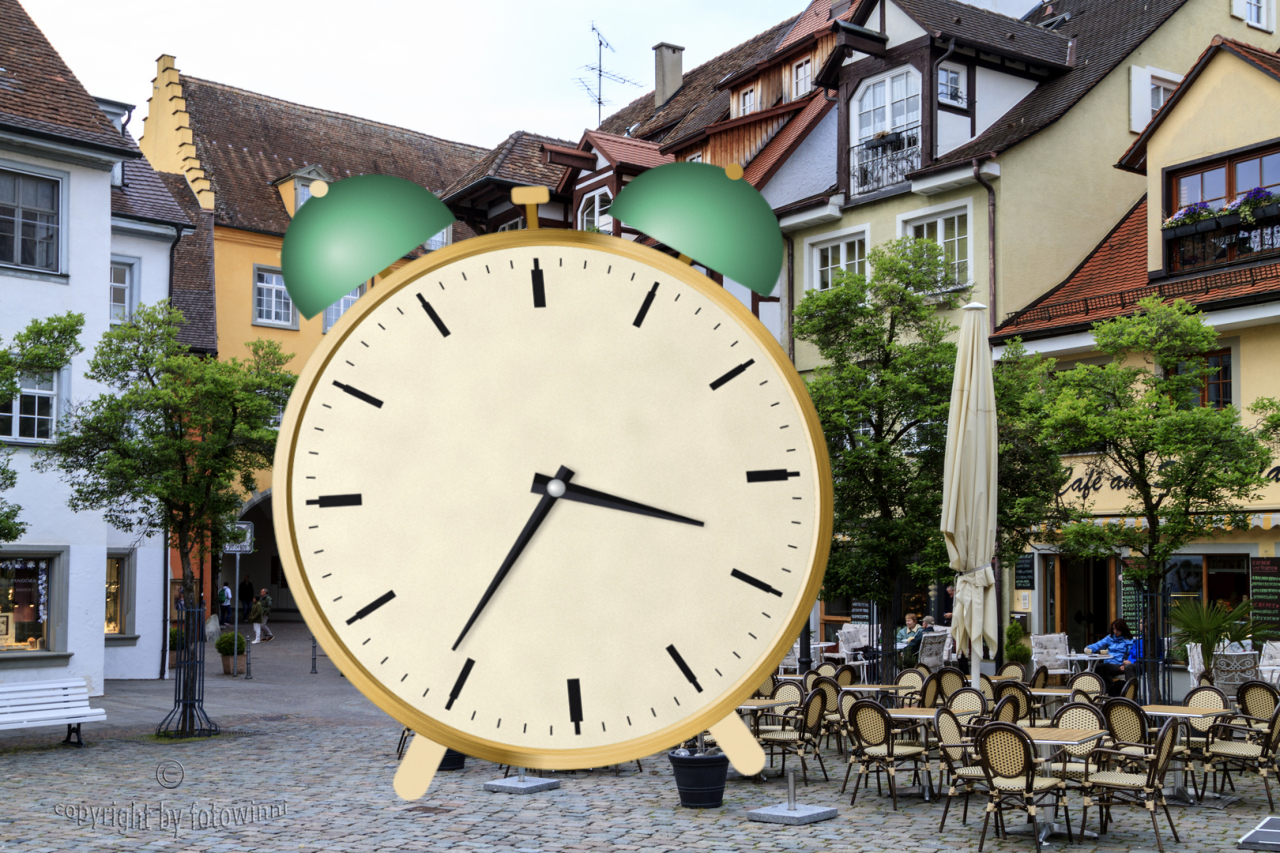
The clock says 3:36
